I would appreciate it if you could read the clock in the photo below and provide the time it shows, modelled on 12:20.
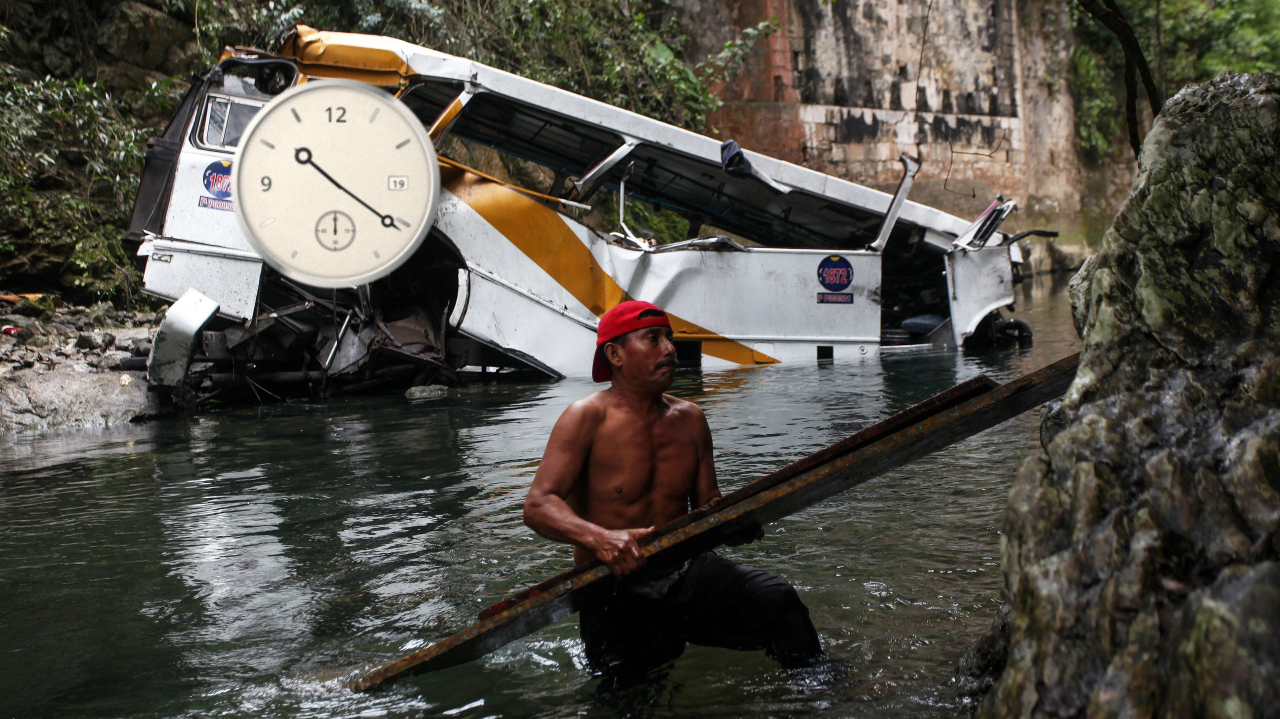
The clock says 10:21
